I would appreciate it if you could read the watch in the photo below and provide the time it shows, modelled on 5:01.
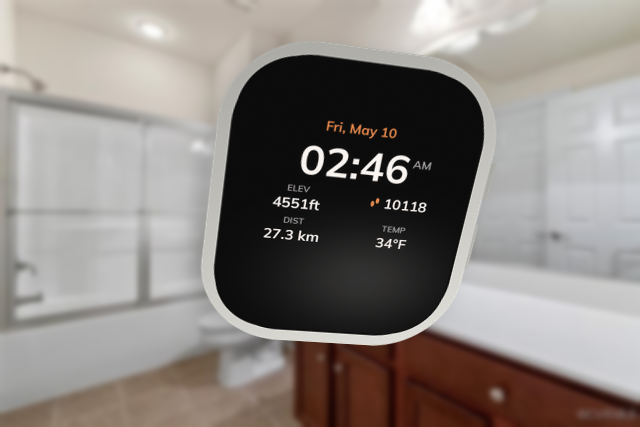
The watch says 2:46
